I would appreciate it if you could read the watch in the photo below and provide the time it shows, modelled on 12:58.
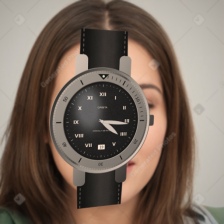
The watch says 4:16
